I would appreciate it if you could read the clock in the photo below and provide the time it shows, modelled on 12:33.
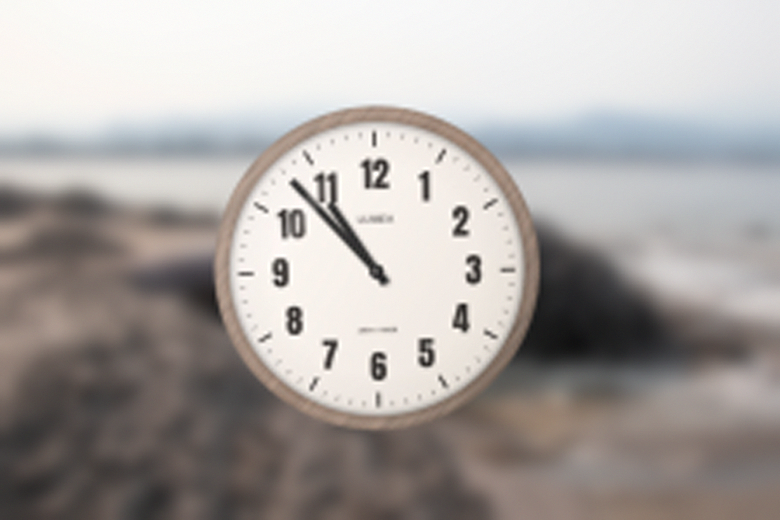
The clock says 10:53
